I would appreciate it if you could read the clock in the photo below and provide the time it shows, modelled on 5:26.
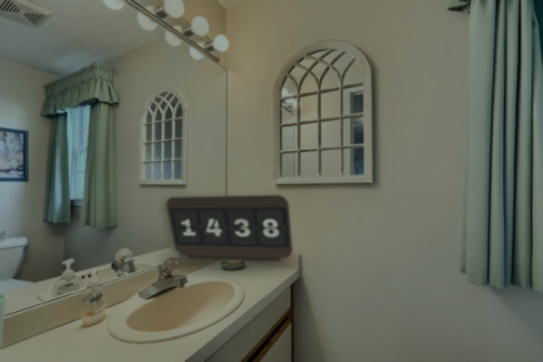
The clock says 14:38
